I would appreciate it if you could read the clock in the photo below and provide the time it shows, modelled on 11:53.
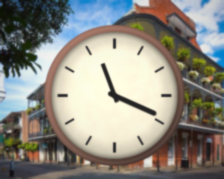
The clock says 11:19
